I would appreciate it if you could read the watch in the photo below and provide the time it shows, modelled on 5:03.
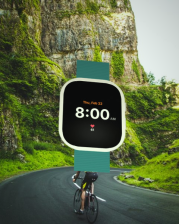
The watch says 8:00
